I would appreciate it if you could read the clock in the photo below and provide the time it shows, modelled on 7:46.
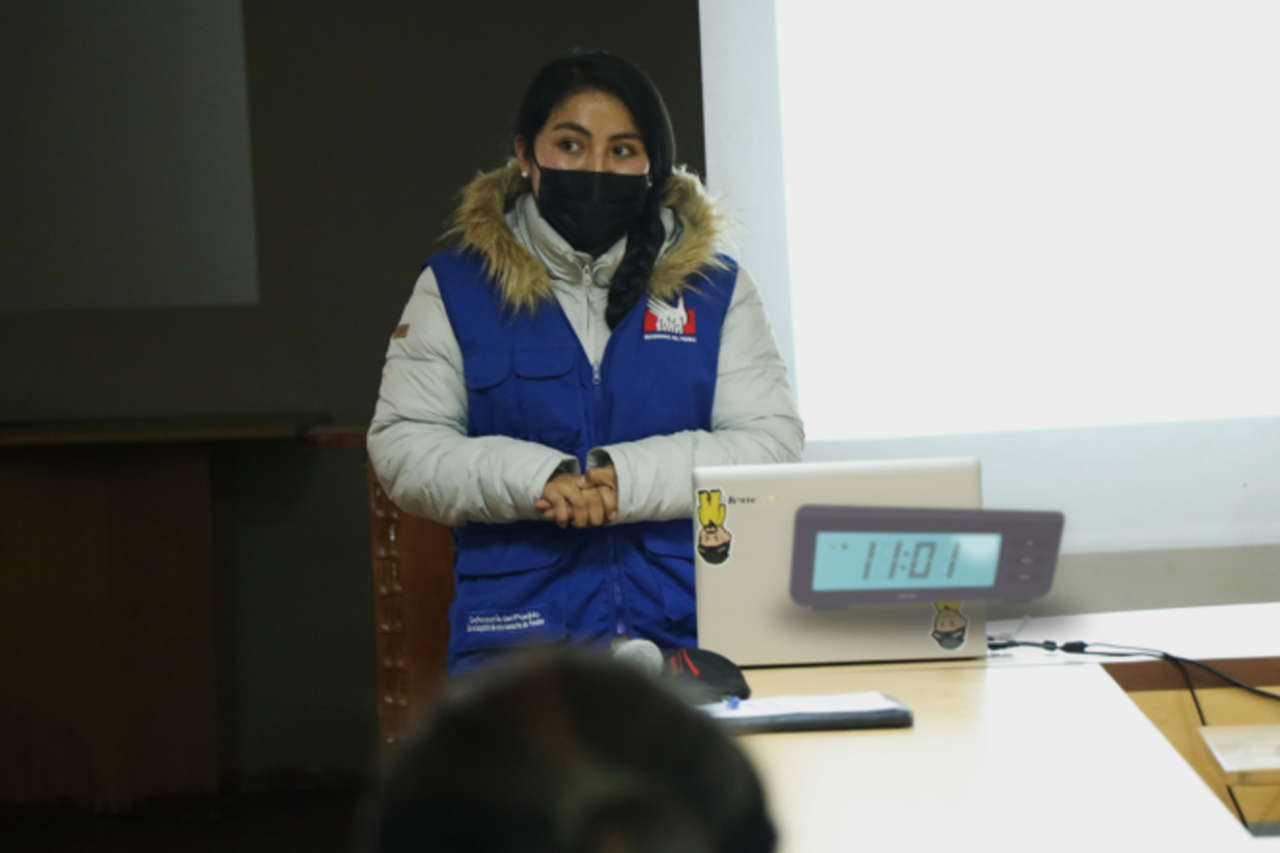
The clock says 11:01
